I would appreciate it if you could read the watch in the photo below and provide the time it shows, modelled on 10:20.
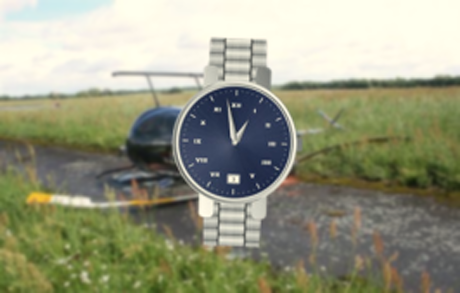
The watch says 12:58
